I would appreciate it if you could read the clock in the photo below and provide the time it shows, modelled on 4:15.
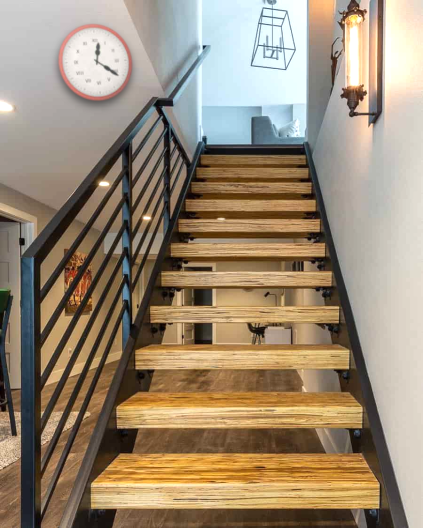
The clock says 12:21
